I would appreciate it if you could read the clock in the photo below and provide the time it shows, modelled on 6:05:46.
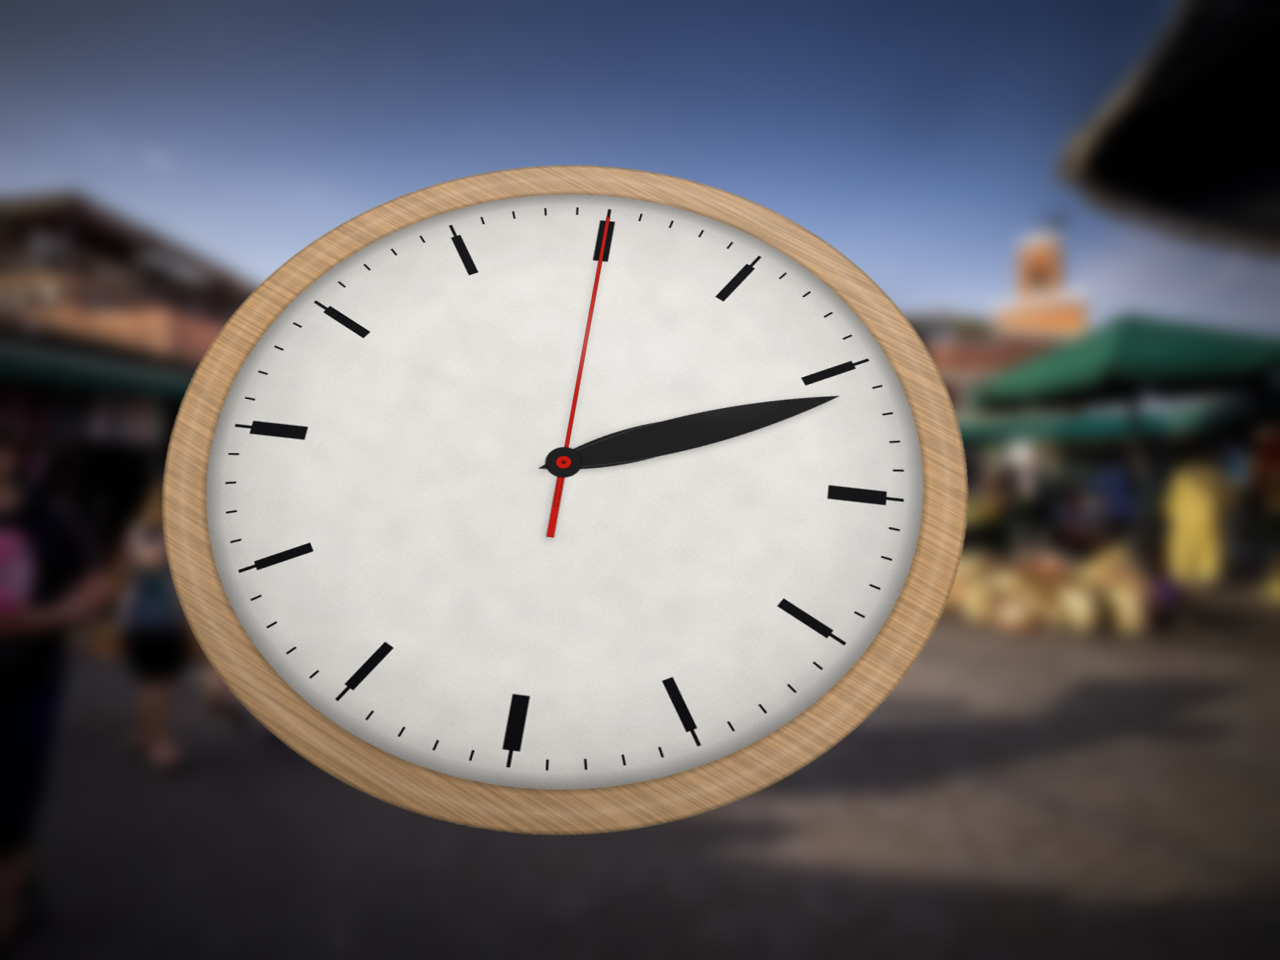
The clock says 2:11:00
